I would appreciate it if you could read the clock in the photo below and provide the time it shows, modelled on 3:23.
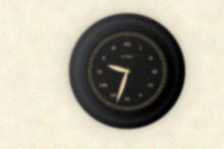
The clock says 9:33
